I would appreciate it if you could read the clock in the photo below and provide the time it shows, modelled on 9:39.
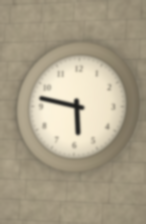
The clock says 5:47
